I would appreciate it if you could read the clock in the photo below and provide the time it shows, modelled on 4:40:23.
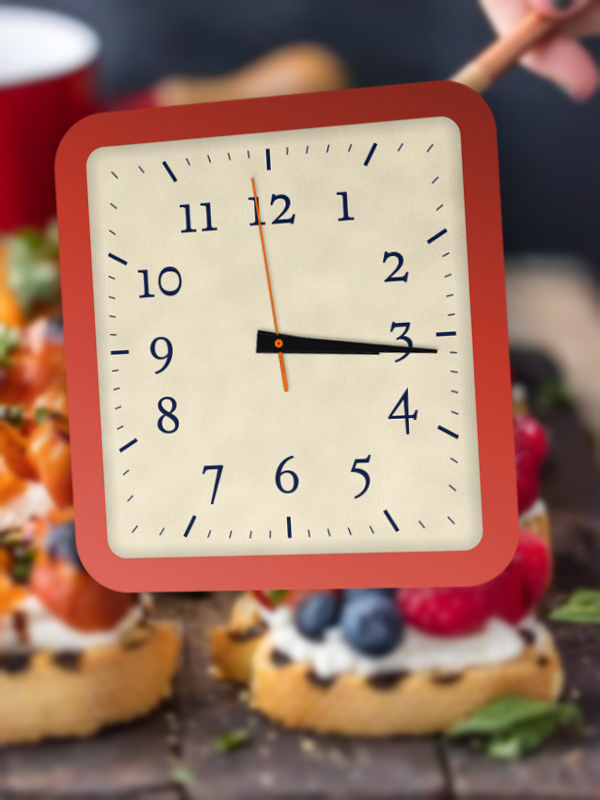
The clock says 3:15:59
